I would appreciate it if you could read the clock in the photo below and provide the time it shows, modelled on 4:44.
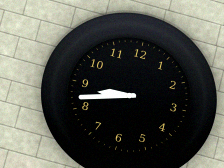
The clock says 8:42
